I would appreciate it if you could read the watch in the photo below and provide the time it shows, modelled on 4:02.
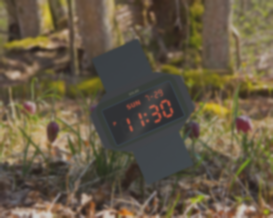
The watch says 11:30
